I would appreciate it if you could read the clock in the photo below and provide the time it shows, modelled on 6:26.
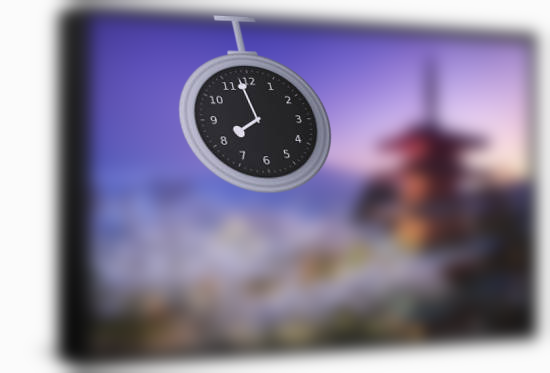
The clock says 7:58
